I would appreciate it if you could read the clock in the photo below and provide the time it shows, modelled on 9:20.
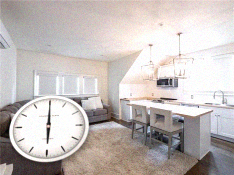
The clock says 6:00
